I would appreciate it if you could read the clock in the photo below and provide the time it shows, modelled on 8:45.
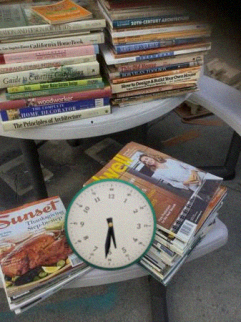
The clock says 5:31
